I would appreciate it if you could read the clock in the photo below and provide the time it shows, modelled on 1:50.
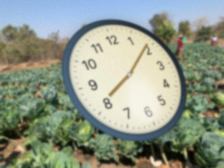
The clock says 8:09
